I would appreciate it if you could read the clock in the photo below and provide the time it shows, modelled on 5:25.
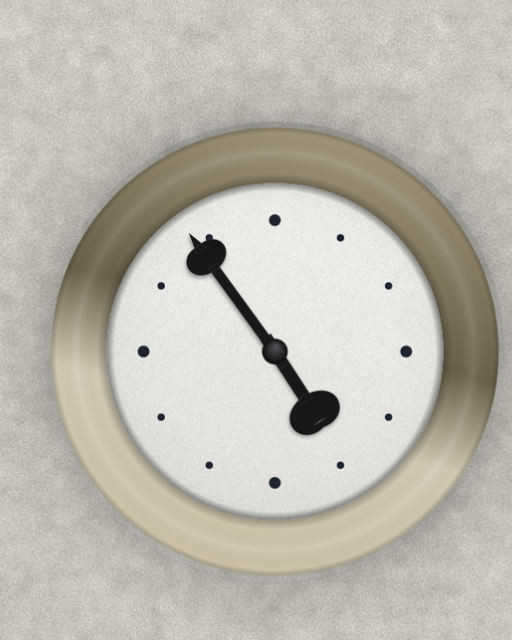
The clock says 4:54
